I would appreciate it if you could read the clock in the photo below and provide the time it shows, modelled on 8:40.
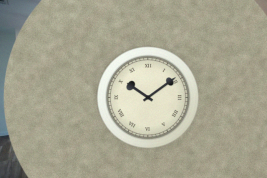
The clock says 10:09
